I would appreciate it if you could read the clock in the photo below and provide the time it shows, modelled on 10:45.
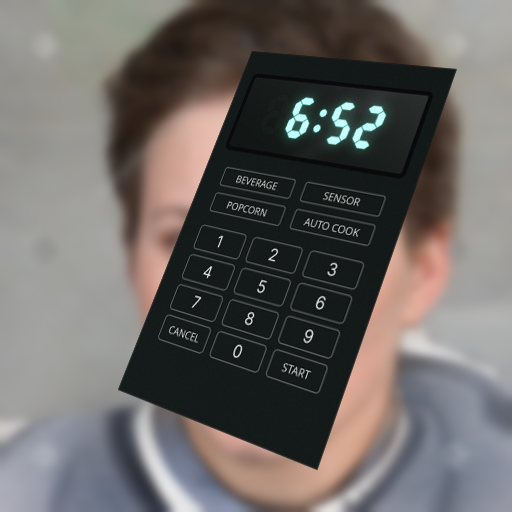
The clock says 6:52
